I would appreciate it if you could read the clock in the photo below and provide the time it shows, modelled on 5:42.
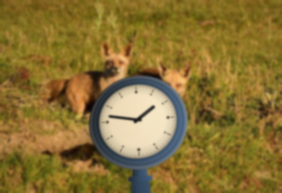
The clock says 1:47
